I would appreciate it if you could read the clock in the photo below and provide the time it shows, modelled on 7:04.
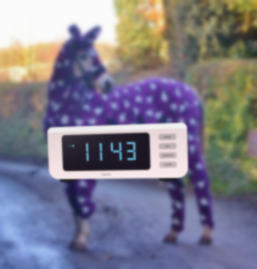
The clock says 11:43
